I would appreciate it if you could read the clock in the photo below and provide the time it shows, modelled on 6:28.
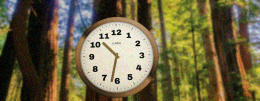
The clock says 10:32
